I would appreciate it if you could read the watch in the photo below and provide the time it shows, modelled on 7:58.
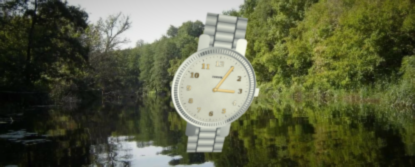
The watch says 3:05
